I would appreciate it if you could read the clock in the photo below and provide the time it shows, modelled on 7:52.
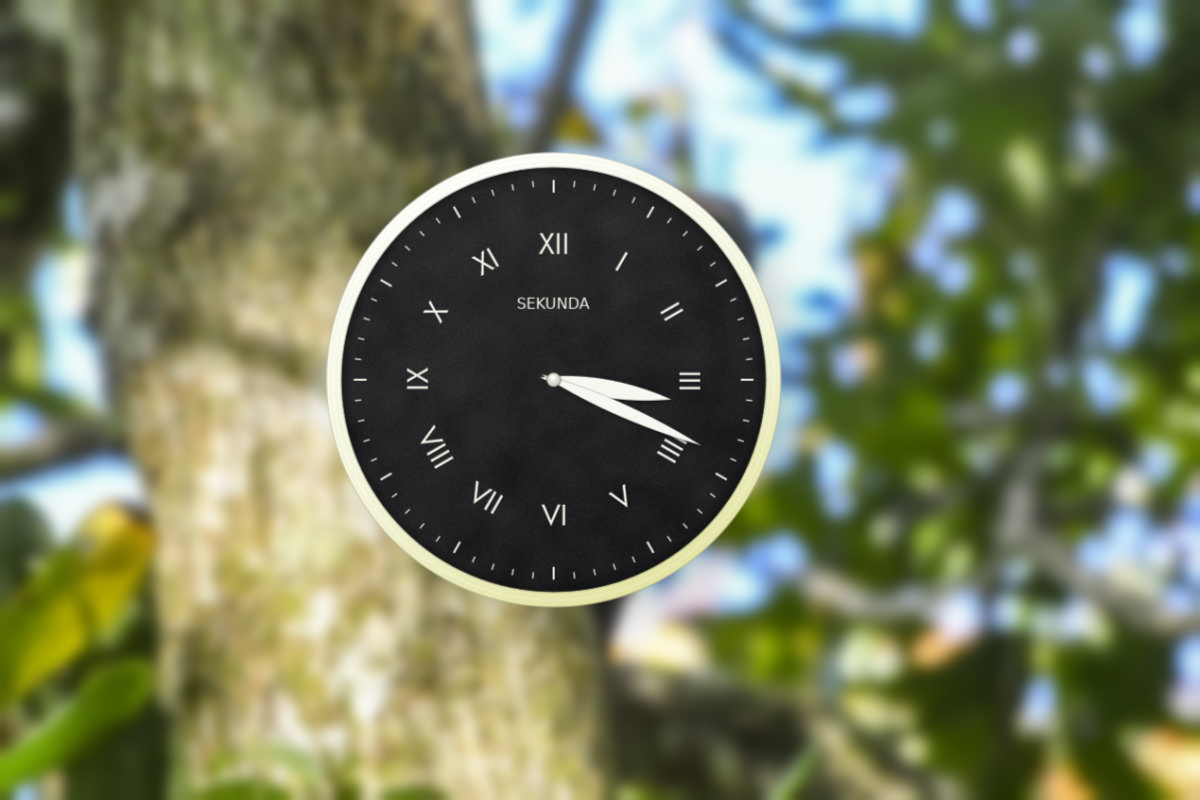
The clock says 3:19
